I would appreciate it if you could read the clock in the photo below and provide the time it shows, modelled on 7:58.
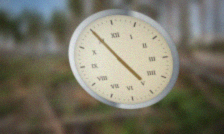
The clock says 4:55
